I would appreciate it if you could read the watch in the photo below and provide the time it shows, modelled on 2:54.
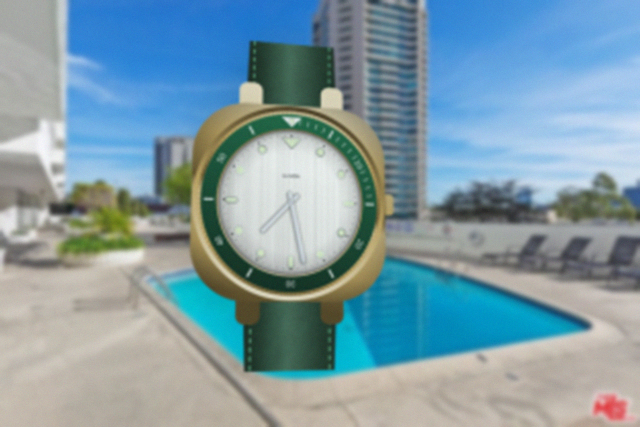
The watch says 7:28
